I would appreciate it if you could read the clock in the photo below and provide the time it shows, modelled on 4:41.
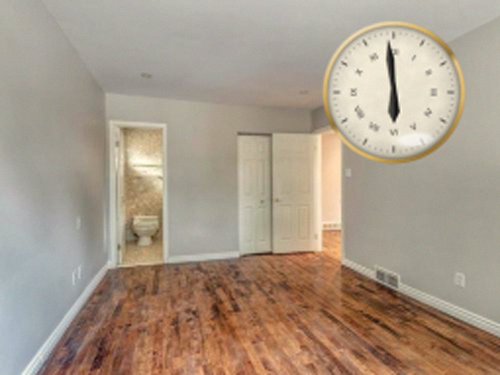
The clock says 5:59
